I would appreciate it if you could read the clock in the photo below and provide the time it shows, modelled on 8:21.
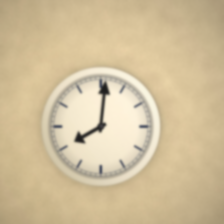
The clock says 8:01
